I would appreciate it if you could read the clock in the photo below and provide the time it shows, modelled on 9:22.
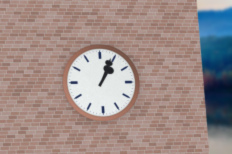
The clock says 1:04
